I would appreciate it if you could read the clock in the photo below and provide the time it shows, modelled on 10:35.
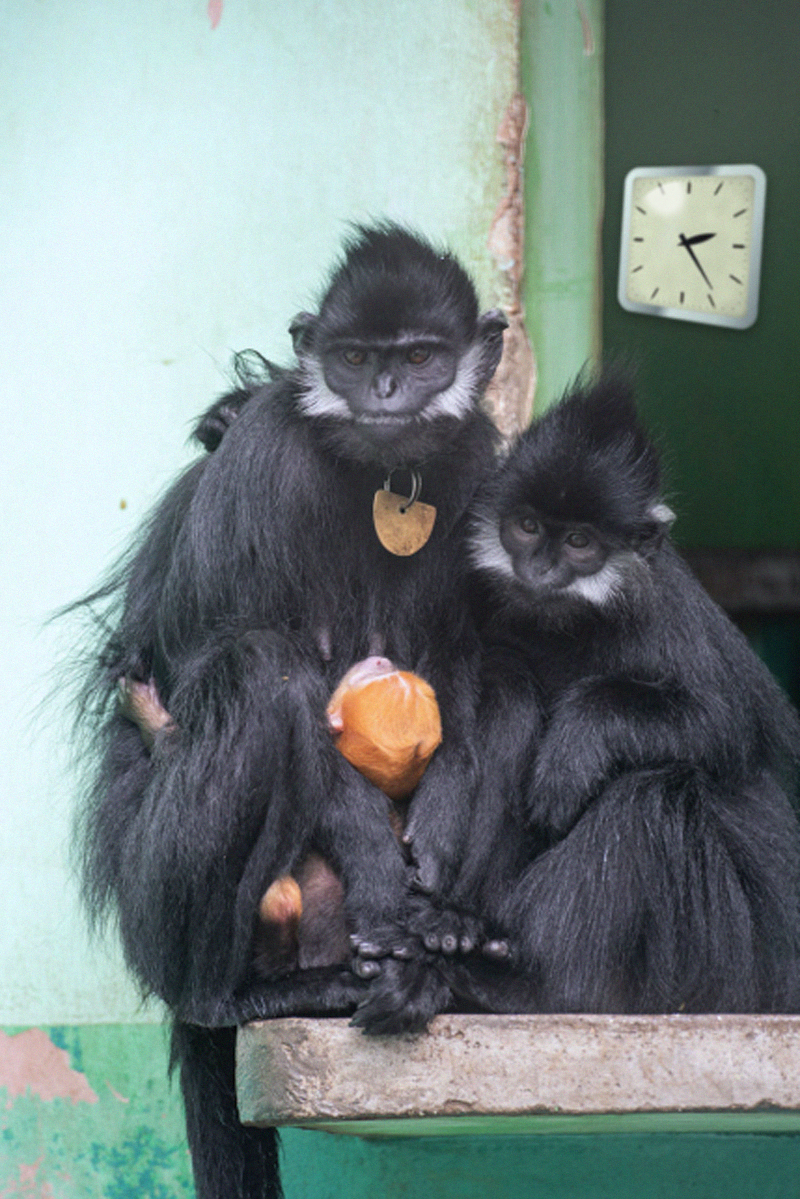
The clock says 2:24
